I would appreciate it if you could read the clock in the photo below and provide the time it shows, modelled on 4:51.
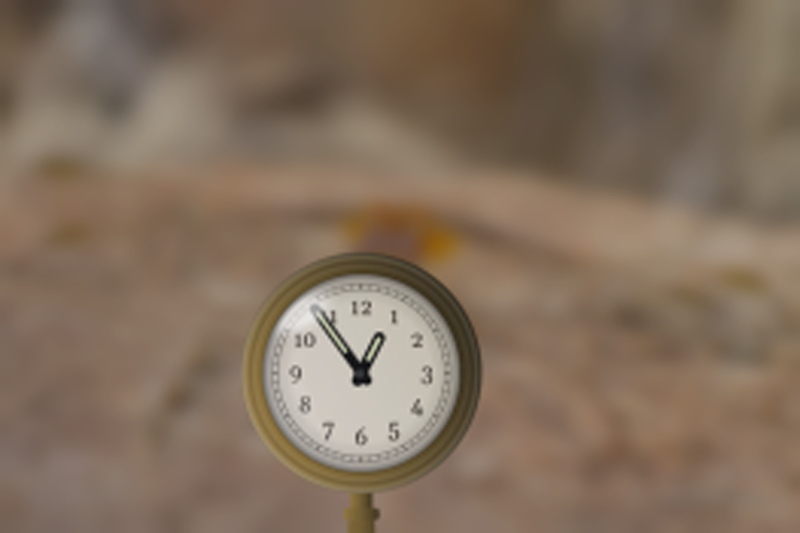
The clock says 12:54
